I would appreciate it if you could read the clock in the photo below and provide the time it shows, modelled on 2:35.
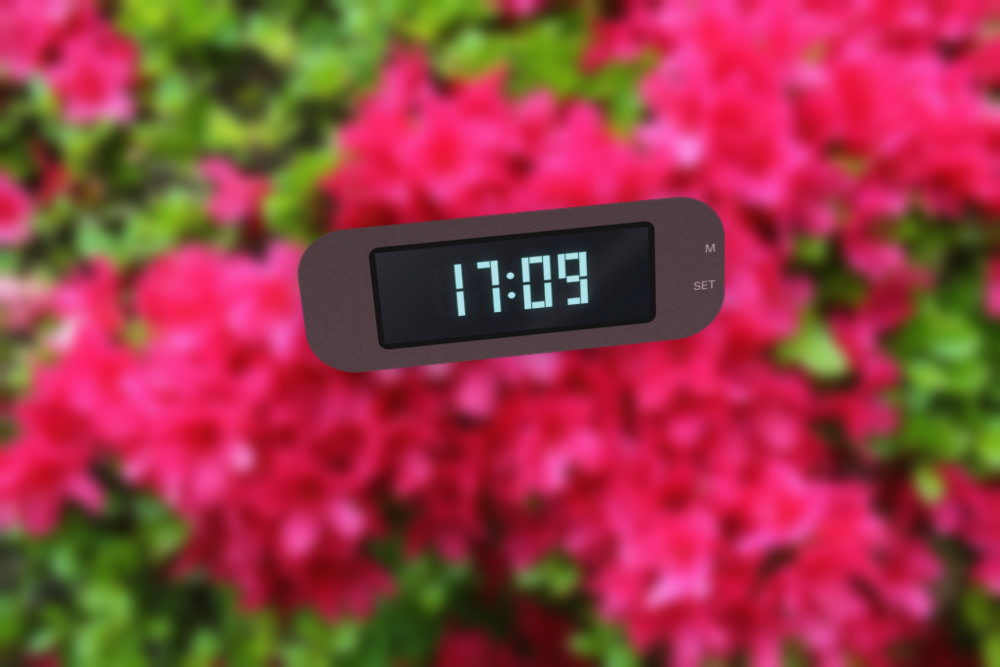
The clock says 17:09
